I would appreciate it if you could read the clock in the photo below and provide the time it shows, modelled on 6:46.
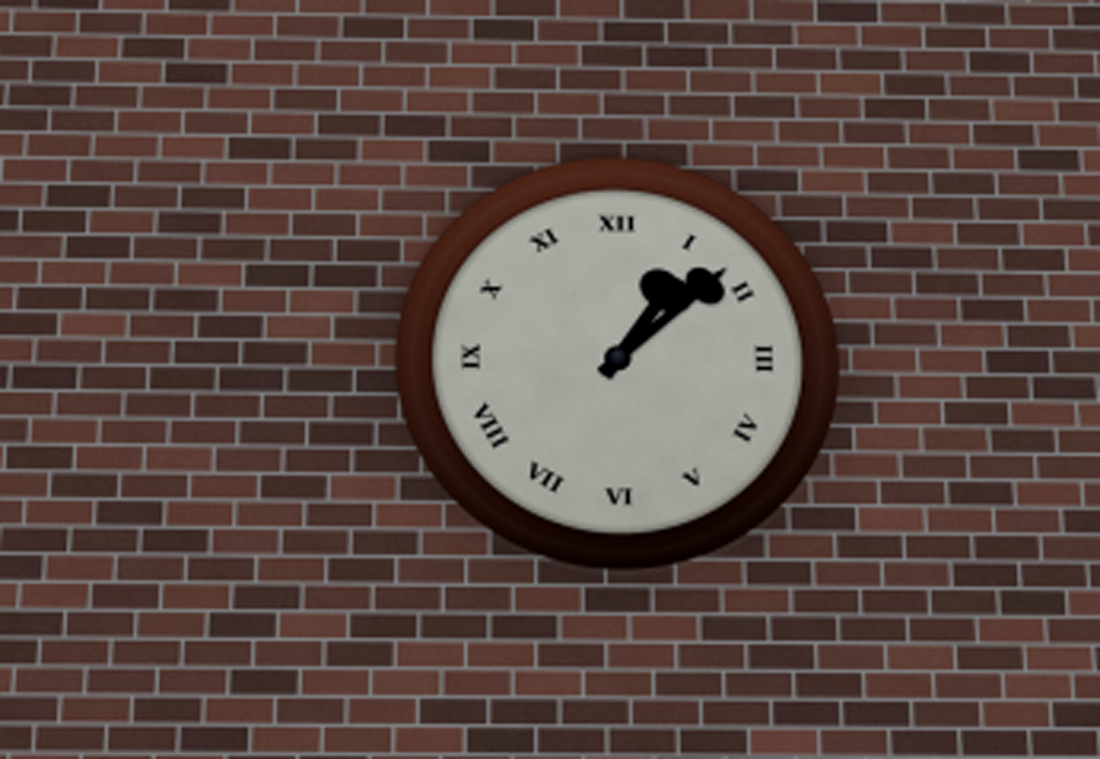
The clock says 1:08
